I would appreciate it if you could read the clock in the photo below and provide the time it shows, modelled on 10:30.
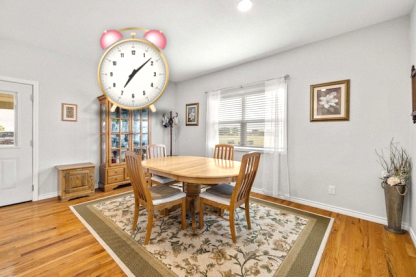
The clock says 7:08
